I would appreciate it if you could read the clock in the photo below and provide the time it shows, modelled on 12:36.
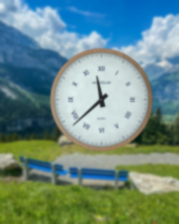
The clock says 11:38
